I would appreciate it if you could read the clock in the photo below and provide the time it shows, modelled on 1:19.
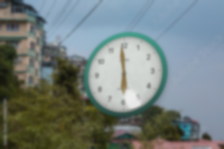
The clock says 5:59
